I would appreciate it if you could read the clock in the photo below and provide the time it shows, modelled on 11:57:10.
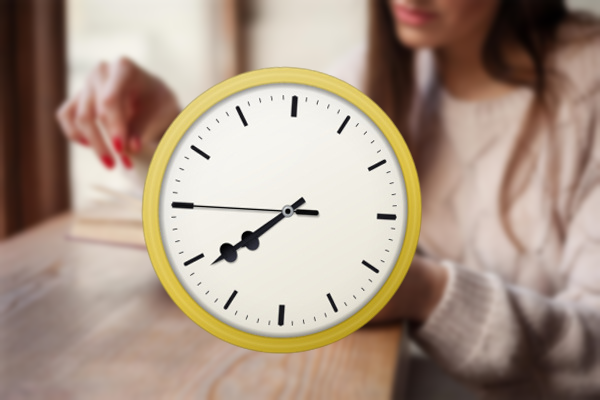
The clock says 7:38:45
